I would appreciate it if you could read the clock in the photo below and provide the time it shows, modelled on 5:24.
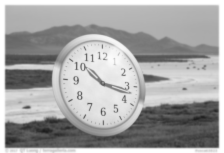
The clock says 10:17
